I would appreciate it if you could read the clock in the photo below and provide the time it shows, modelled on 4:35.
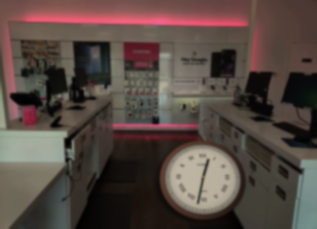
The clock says 12:32
